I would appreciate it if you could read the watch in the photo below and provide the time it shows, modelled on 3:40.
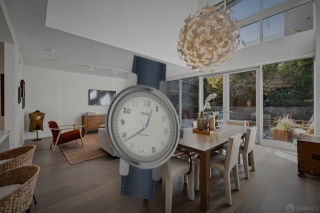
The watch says 12:38
